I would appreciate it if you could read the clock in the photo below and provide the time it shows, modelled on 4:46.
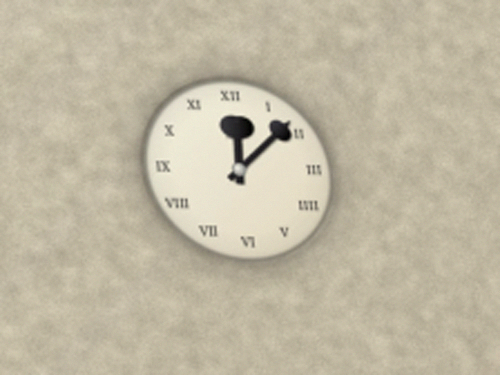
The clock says 12:08
